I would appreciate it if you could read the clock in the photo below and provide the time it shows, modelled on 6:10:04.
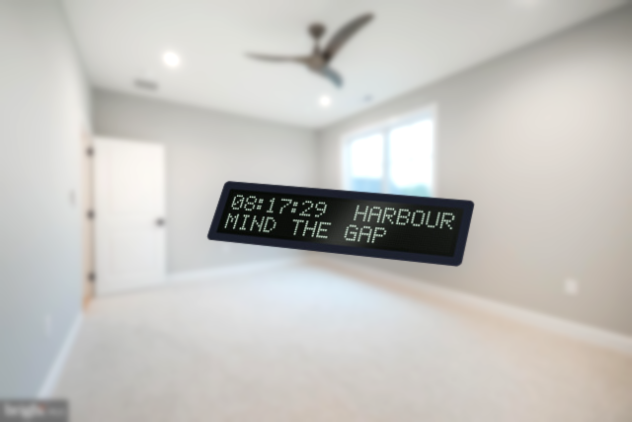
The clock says 8:17:29
